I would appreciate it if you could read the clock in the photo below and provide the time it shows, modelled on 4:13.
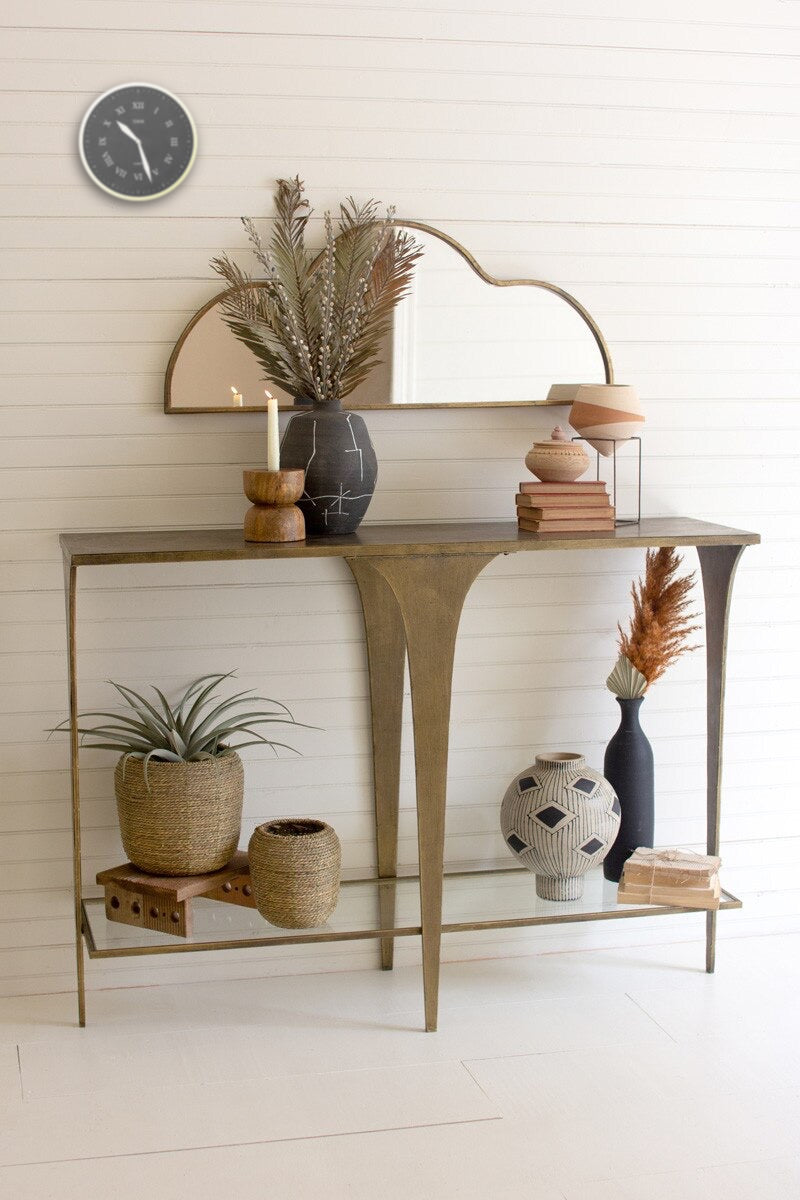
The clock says 10:27
